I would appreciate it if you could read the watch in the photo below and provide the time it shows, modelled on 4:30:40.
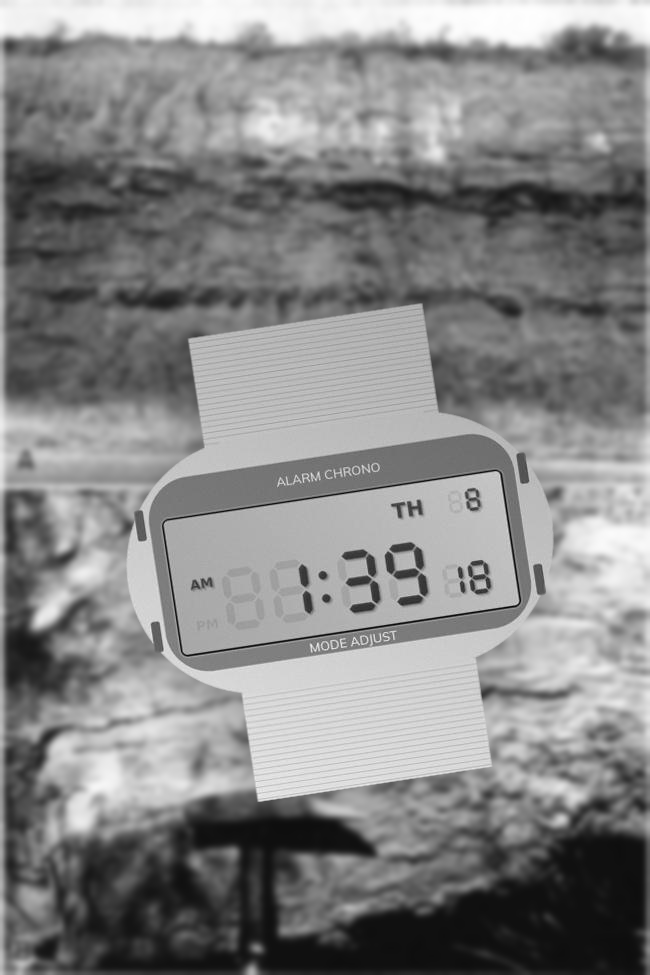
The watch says 1:39:18
